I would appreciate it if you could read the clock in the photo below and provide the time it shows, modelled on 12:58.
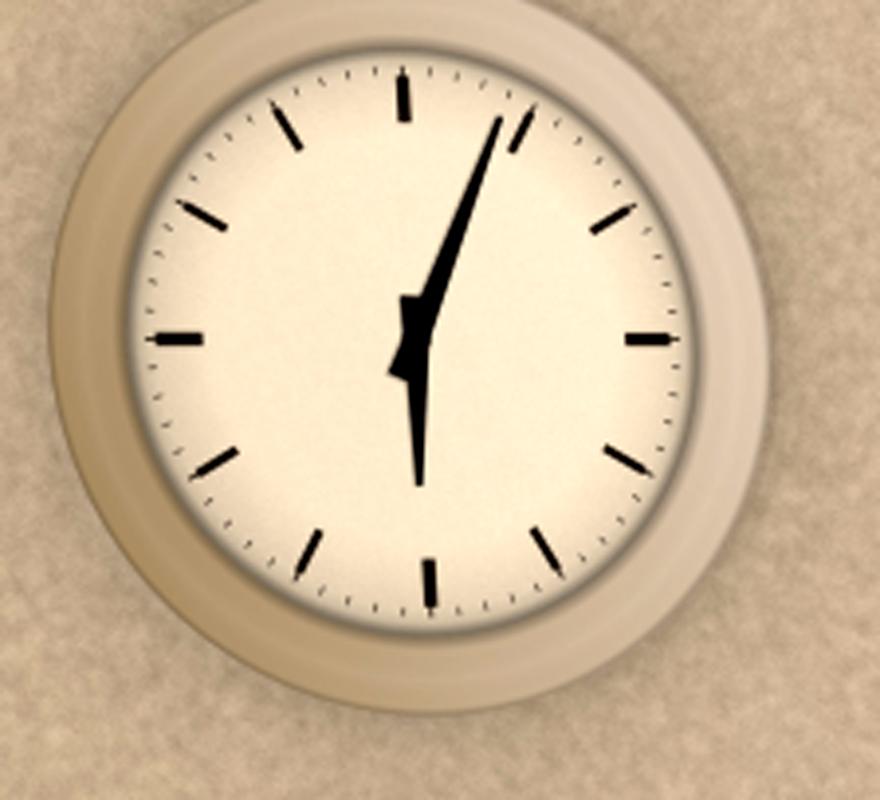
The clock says 6:04
